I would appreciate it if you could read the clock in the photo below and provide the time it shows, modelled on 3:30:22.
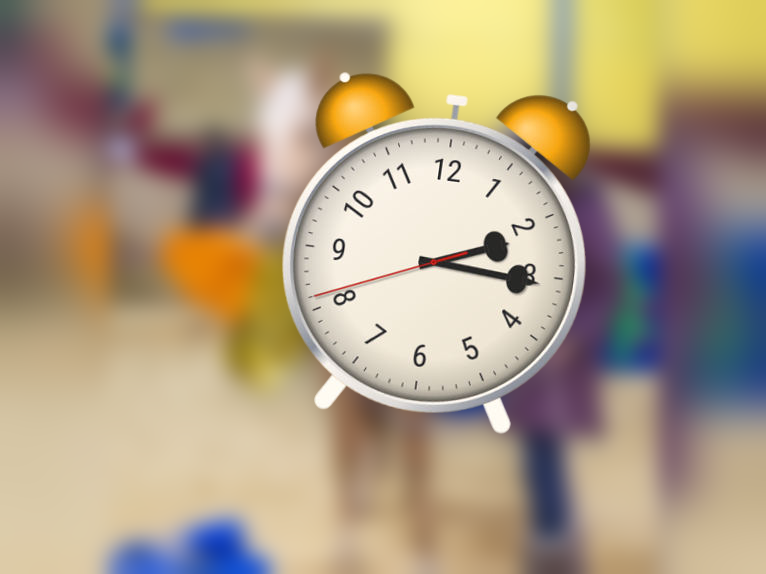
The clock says 2:15:41
